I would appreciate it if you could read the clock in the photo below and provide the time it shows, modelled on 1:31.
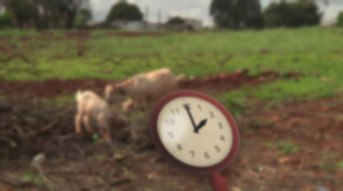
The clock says 2:00
